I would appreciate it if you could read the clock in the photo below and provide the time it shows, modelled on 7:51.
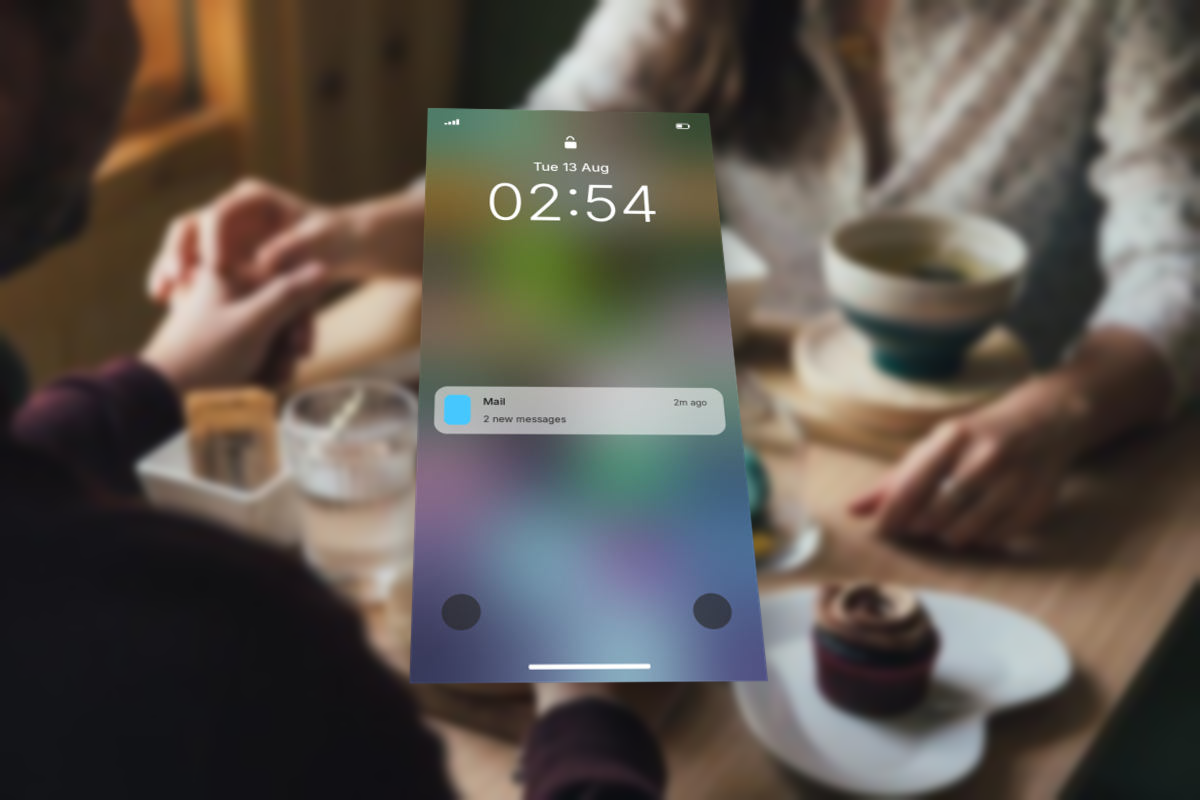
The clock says 2:54
